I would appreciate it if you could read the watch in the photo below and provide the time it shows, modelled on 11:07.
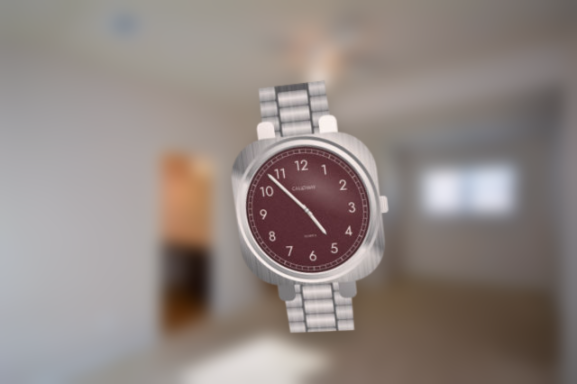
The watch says 4:53
